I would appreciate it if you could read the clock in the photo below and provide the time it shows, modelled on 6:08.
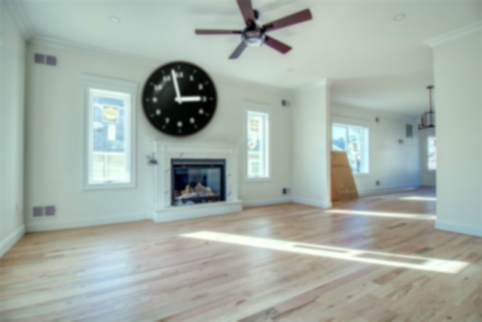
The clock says 2:58
